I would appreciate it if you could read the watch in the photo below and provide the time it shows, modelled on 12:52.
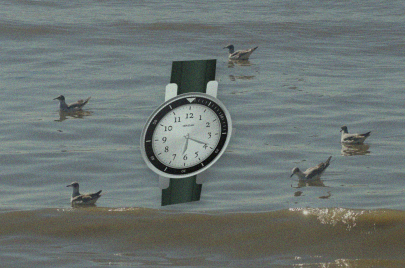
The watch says 6:19
